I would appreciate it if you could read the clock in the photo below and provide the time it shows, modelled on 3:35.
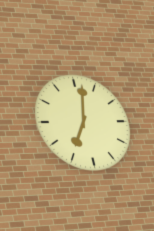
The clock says 7:02
